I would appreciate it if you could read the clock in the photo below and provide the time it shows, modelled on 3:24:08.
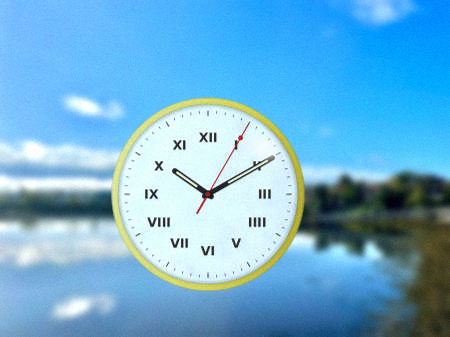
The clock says 10:10:05
